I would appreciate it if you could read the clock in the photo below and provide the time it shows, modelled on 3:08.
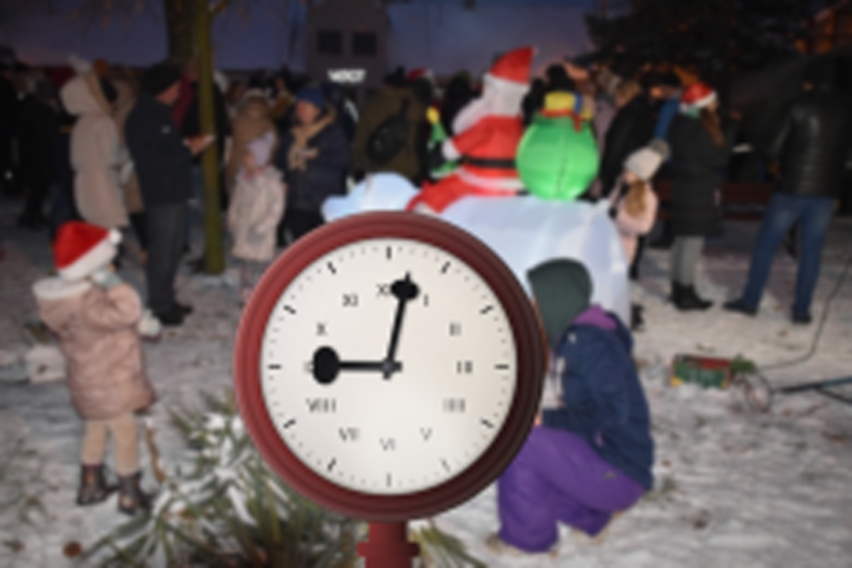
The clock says 9:02
